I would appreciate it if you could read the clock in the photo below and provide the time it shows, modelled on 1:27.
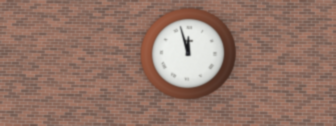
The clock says 11:57
